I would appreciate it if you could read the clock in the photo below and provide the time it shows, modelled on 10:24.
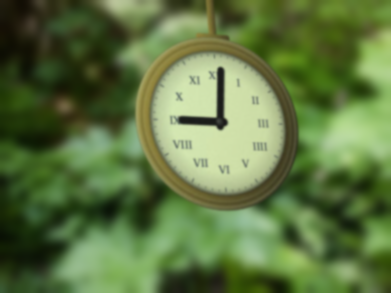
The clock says 9:01
